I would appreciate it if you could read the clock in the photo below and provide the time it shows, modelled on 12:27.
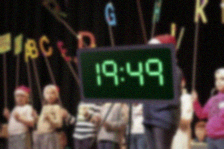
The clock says 19:49
